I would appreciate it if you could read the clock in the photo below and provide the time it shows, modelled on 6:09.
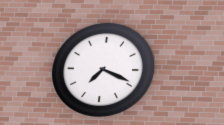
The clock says 7:19
